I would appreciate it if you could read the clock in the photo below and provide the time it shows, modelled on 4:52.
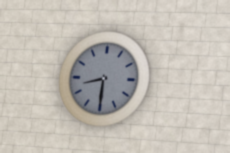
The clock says 8:30
